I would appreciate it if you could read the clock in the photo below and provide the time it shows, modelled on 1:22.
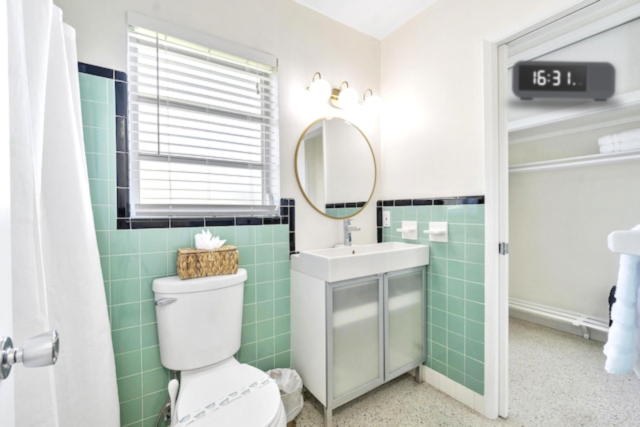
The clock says 16:31
